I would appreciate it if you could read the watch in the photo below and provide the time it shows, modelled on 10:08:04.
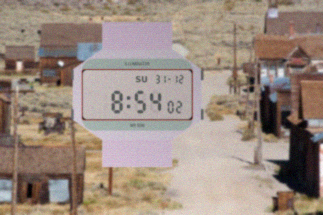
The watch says 8:54:02
